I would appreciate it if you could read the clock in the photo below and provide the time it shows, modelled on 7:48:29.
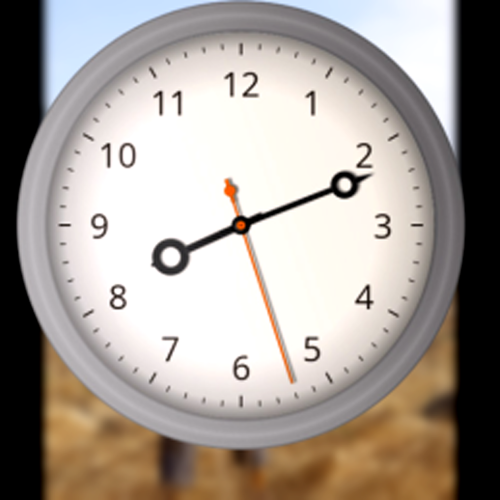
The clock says 8:11:27
